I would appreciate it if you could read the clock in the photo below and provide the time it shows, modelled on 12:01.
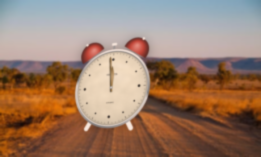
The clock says 11:59
